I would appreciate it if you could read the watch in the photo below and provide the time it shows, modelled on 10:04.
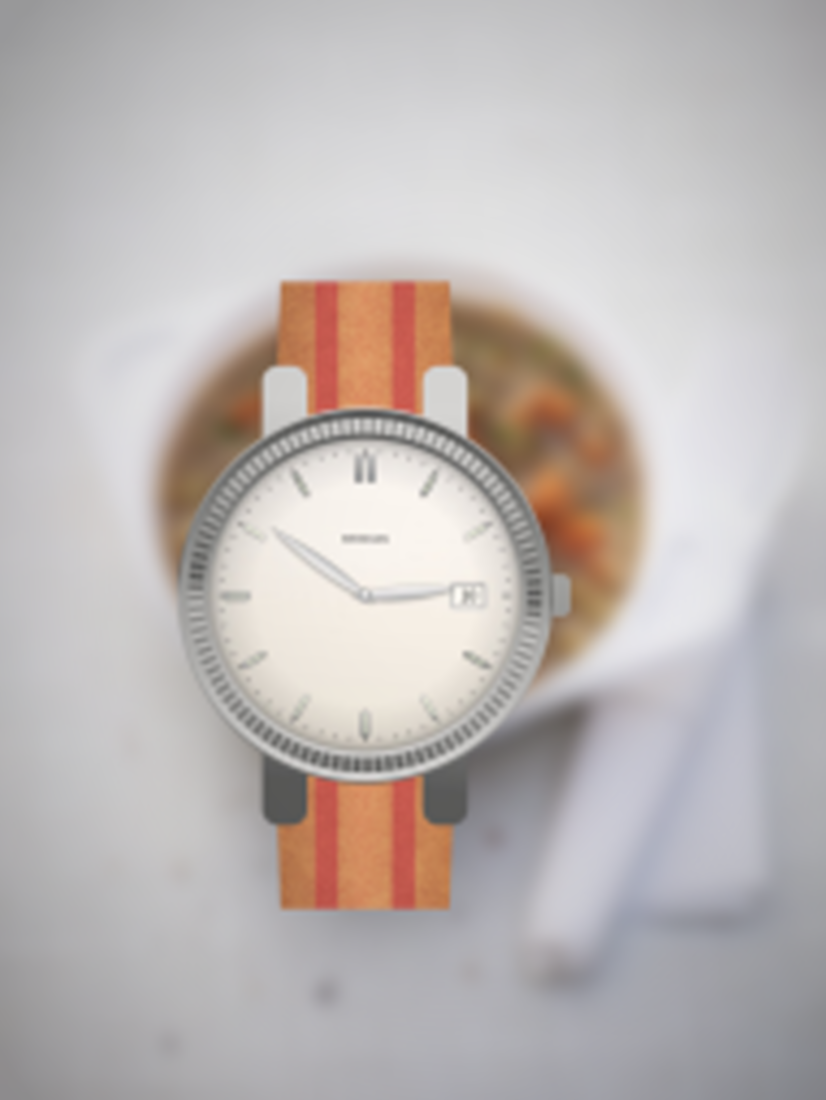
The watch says 2:51
